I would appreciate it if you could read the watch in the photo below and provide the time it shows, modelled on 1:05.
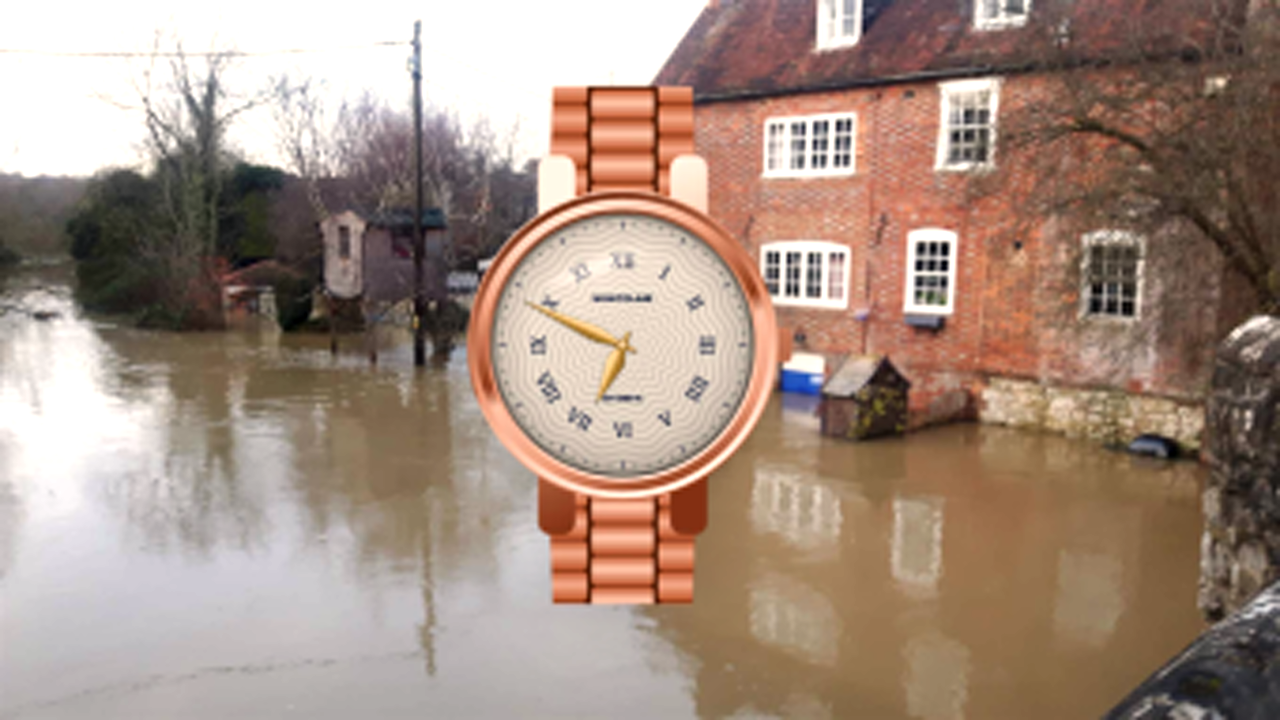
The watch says 6:49
